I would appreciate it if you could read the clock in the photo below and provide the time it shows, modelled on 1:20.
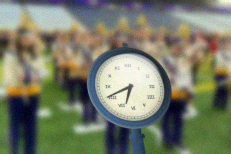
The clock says 6:41
